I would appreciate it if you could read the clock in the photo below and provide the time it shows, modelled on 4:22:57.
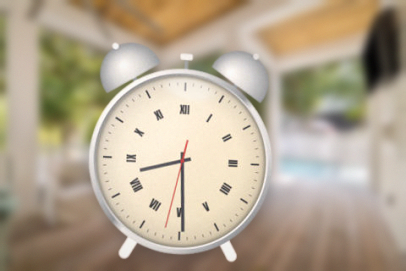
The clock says 8:29:32
